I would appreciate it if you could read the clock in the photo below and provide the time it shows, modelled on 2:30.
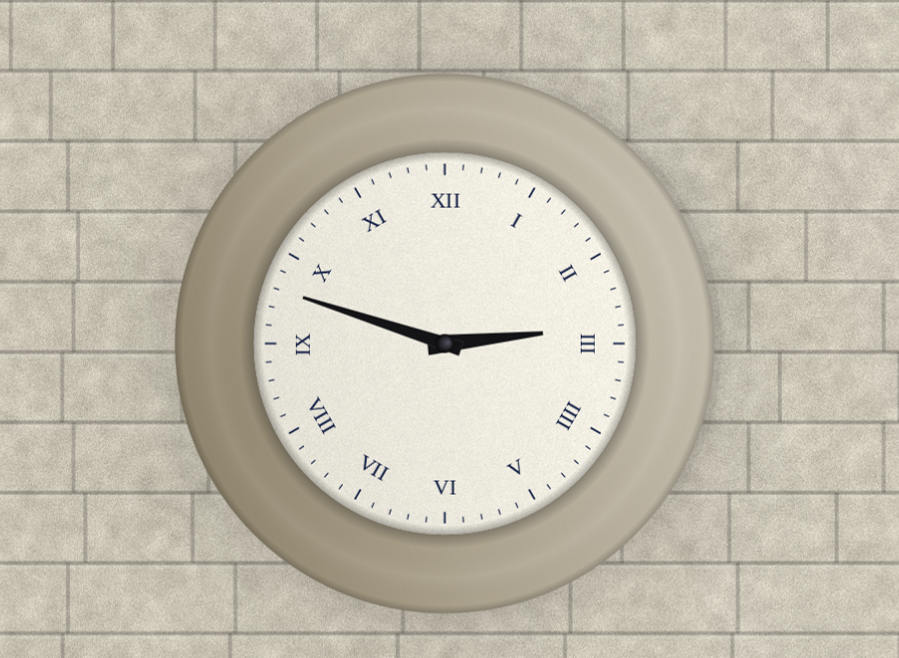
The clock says 2:48
